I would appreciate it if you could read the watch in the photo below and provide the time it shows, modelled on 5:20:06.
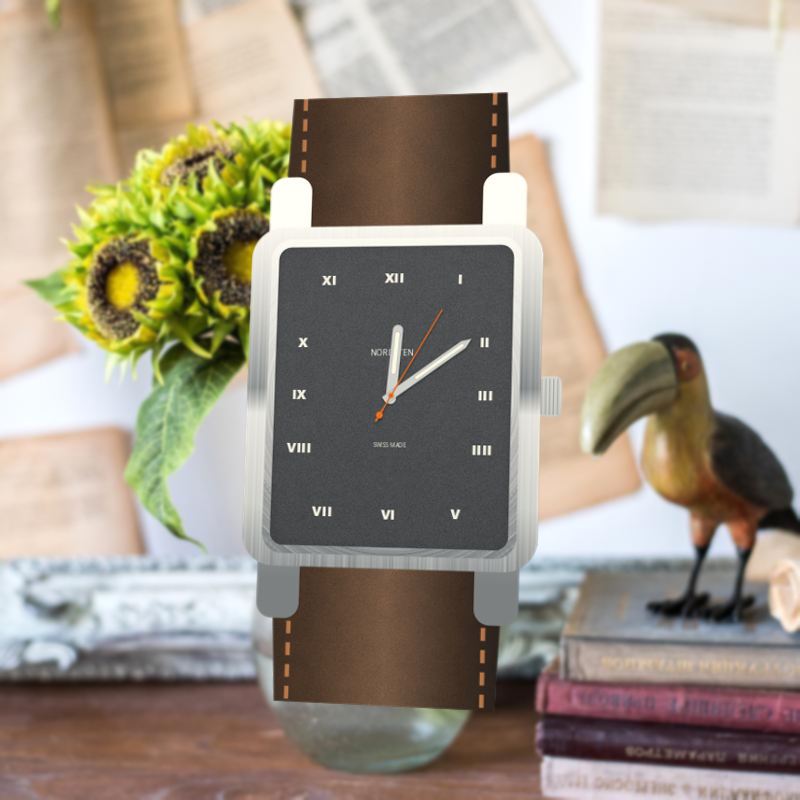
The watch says 12:09:05
